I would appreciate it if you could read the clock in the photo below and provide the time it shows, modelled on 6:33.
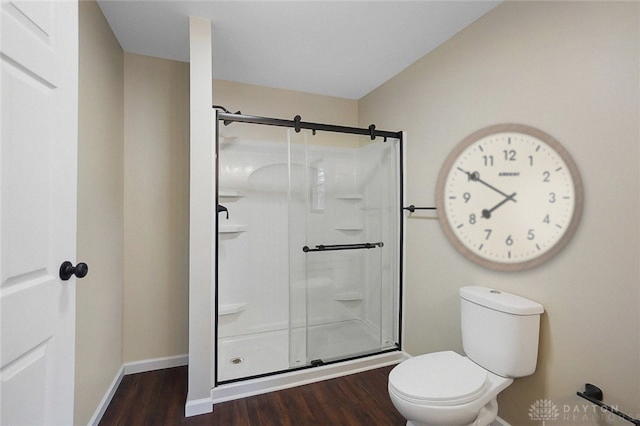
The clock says 7:50
